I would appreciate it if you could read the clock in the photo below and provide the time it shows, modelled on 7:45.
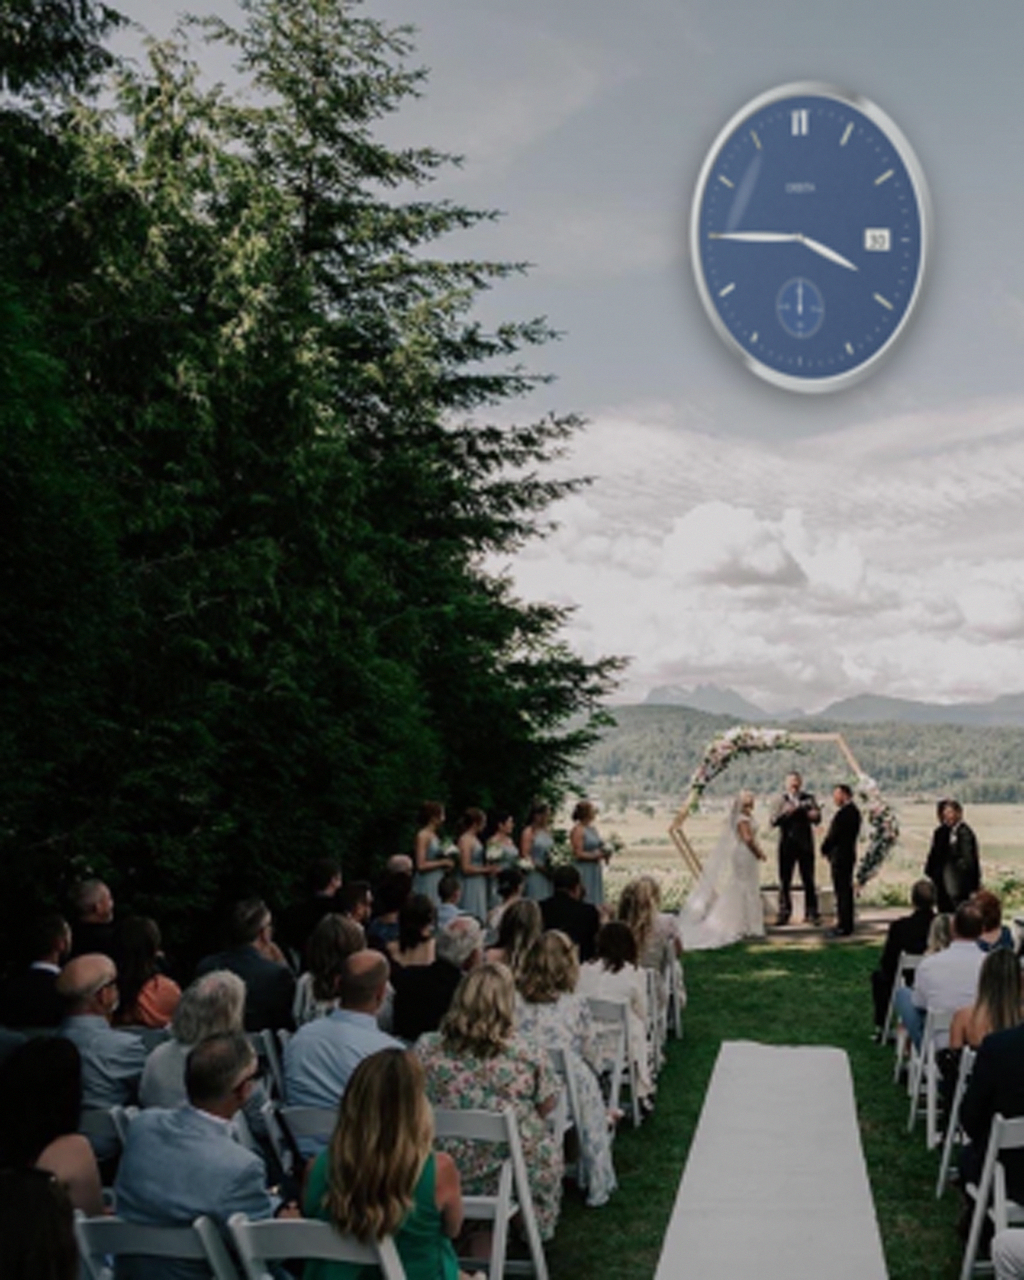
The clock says 3:45
